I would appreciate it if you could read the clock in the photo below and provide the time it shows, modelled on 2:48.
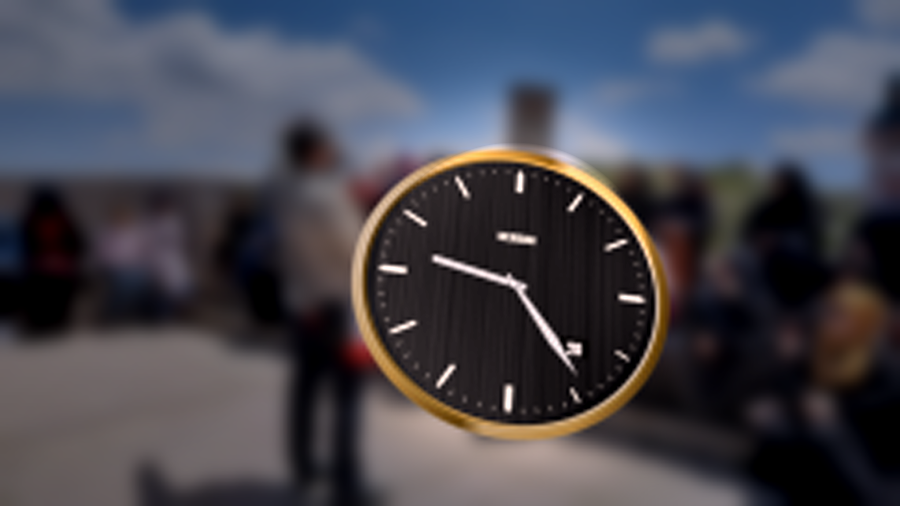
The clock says 9:24
